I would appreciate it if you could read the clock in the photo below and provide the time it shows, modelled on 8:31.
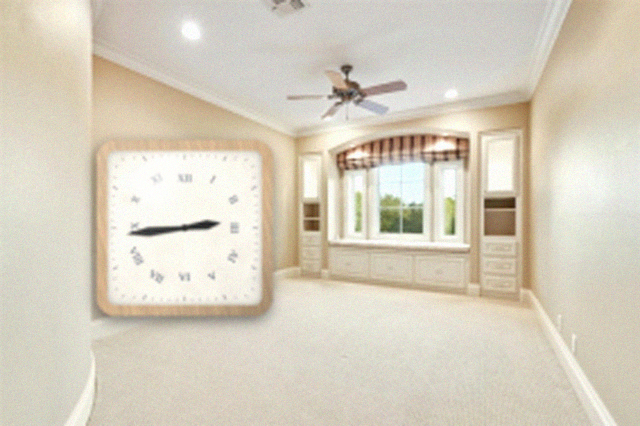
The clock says 2:44
